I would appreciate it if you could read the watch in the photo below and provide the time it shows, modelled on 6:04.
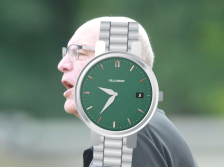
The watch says 9:36
